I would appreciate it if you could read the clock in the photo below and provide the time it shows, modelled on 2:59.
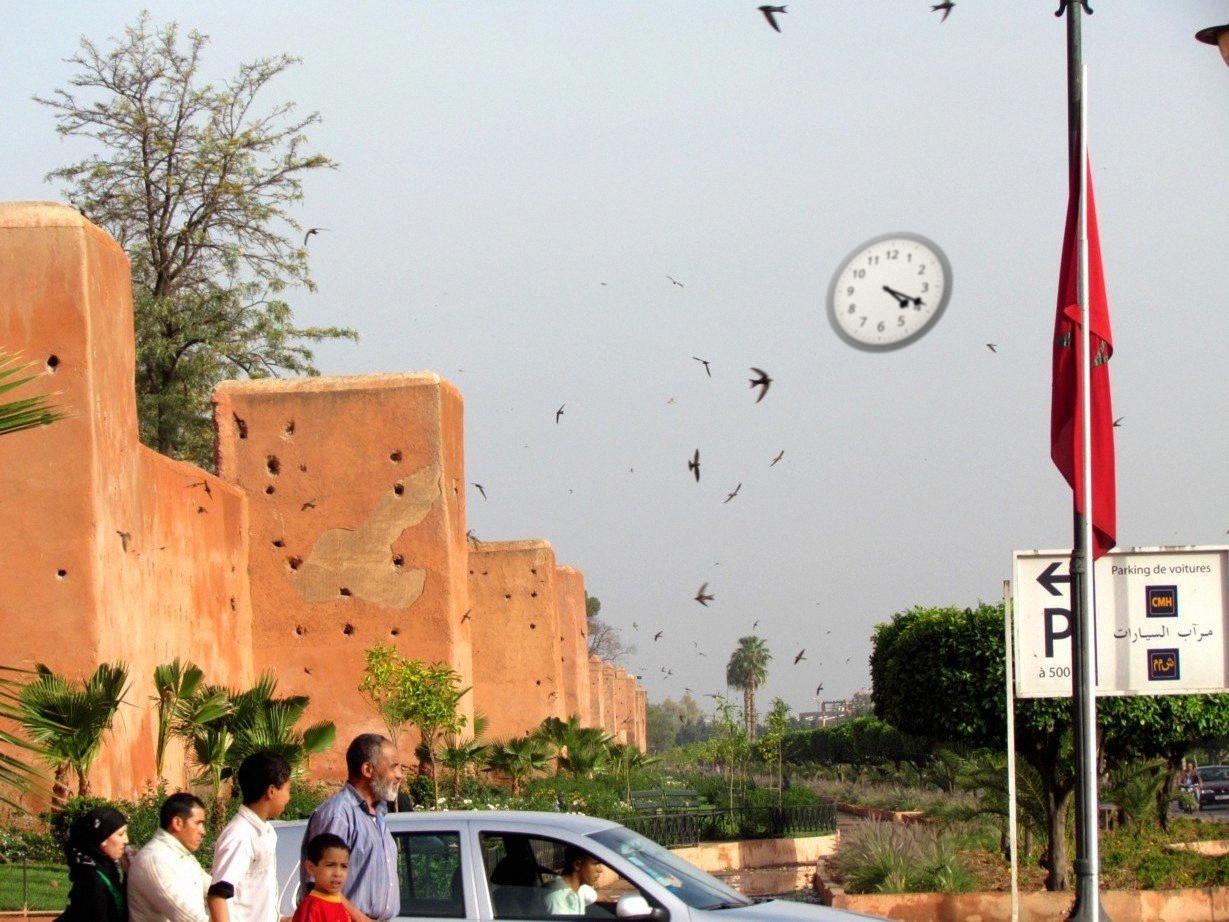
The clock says 4:19
